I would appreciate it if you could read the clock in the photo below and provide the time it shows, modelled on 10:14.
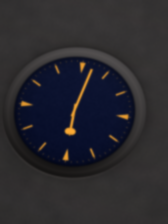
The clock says 6:02
